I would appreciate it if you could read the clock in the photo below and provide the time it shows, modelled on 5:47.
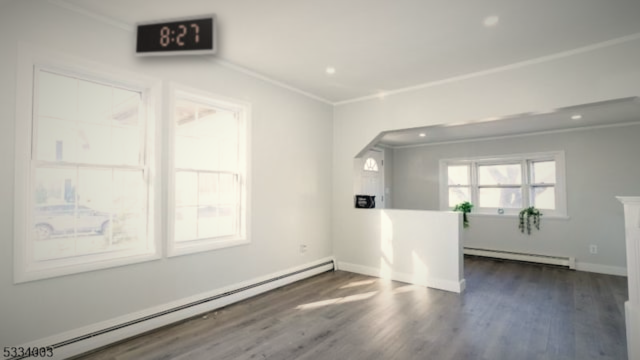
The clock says 8:27
